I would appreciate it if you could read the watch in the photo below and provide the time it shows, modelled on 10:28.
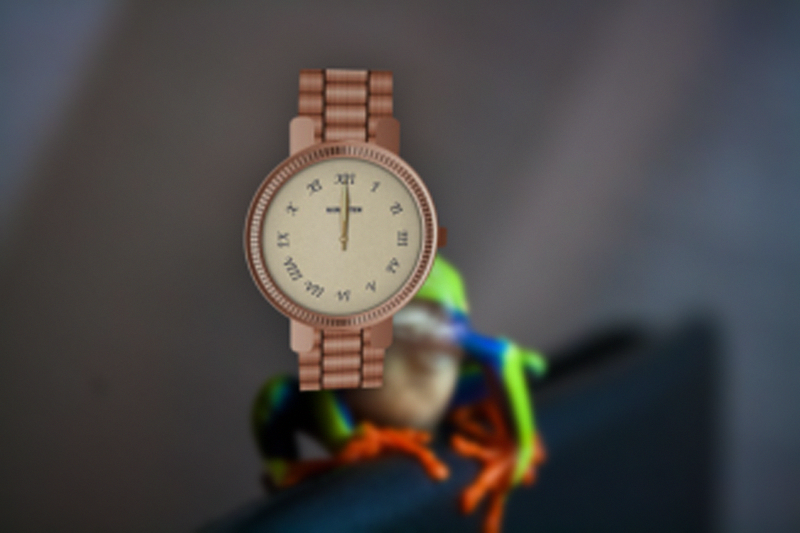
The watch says 12:00
